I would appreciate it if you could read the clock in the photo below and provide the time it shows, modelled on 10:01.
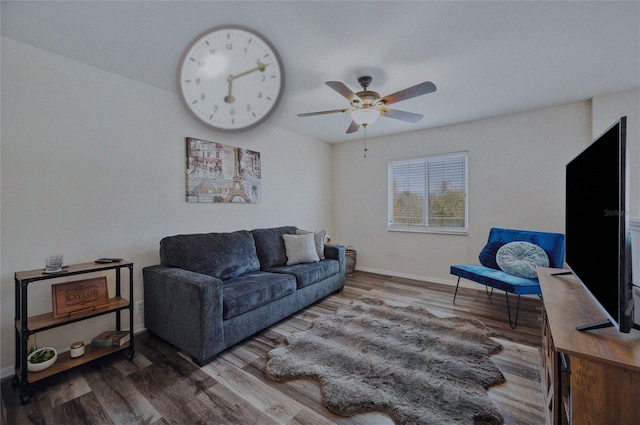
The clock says 6:12
